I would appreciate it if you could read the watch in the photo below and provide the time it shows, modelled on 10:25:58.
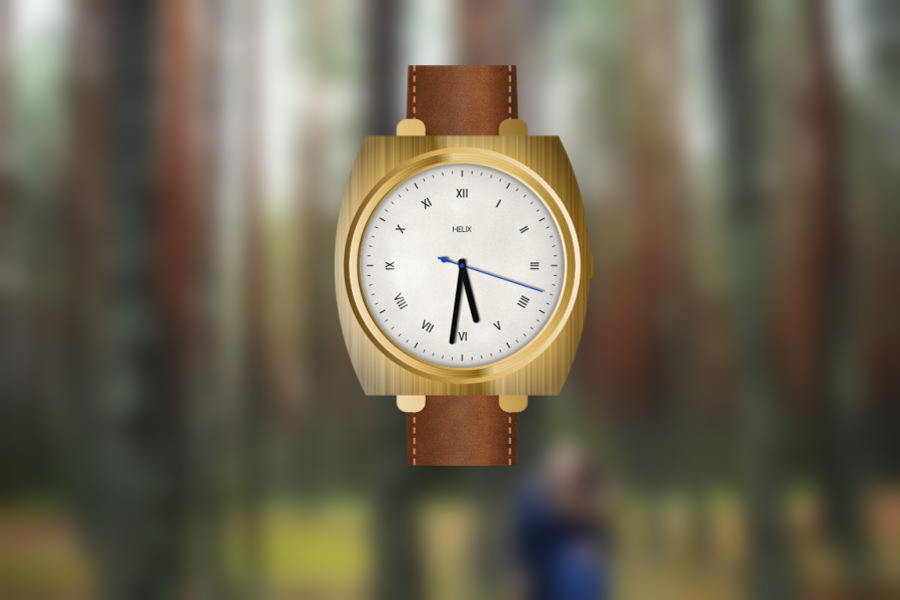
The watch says 5:31:18
